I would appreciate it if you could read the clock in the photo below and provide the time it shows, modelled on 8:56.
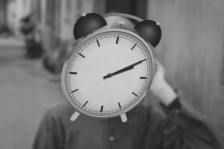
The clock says 2:10
